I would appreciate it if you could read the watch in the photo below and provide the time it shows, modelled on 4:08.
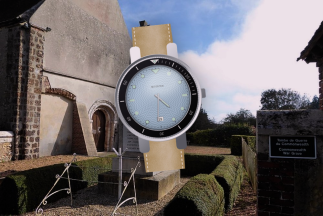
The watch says 4:31
